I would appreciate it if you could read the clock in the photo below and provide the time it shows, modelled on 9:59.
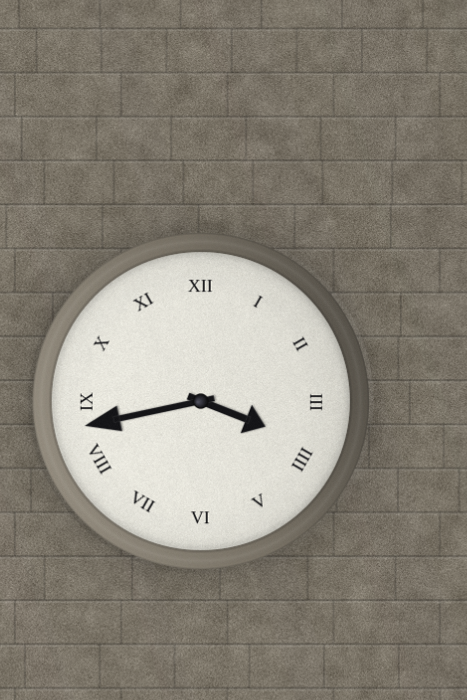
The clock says 3:43
